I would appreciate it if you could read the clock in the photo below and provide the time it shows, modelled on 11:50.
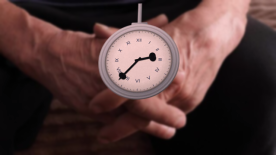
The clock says 2:37
